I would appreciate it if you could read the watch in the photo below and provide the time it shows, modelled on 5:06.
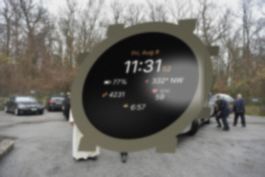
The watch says 11:31
